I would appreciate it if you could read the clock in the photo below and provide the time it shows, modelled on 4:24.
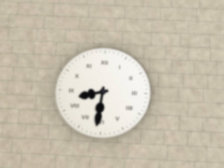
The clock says 8:31
